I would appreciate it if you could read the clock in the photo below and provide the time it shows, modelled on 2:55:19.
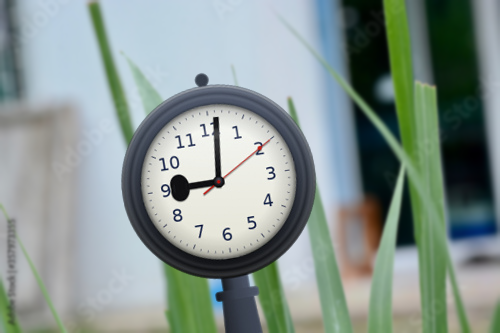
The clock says 9:01:10
